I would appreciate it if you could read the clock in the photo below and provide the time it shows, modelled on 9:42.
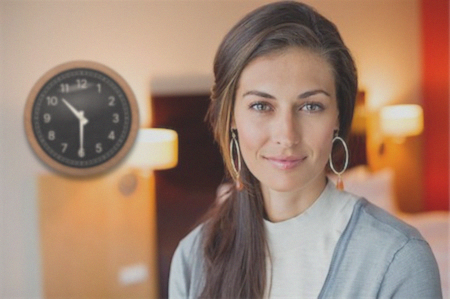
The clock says 10:30
